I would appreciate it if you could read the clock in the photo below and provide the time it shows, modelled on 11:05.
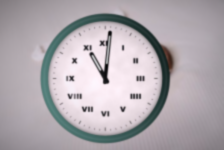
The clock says 11:01
